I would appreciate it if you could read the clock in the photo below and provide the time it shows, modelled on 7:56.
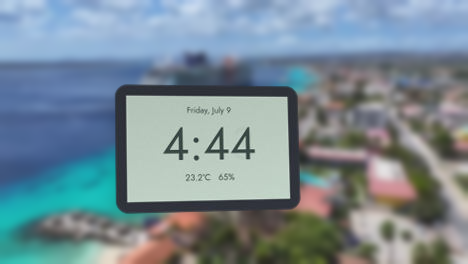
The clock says 4:44
